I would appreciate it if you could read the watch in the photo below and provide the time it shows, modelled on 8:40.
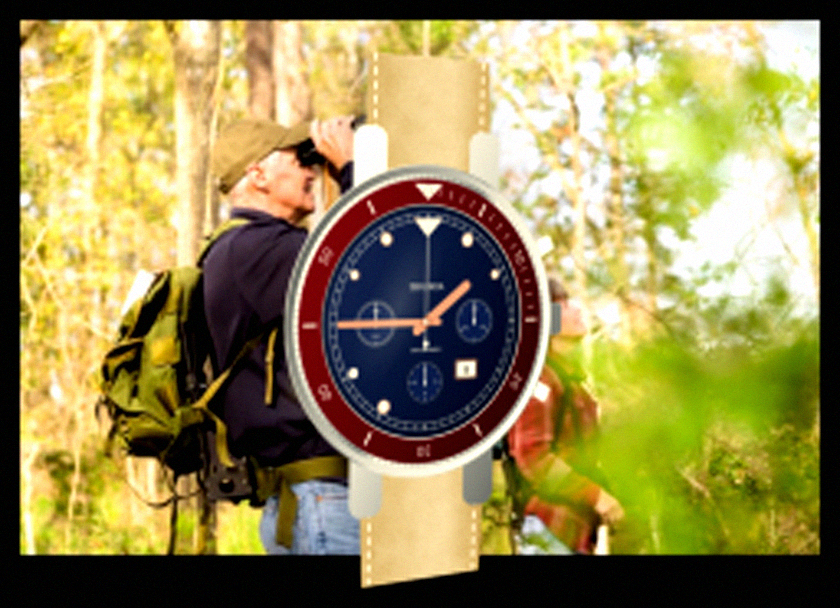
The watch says 1:45
